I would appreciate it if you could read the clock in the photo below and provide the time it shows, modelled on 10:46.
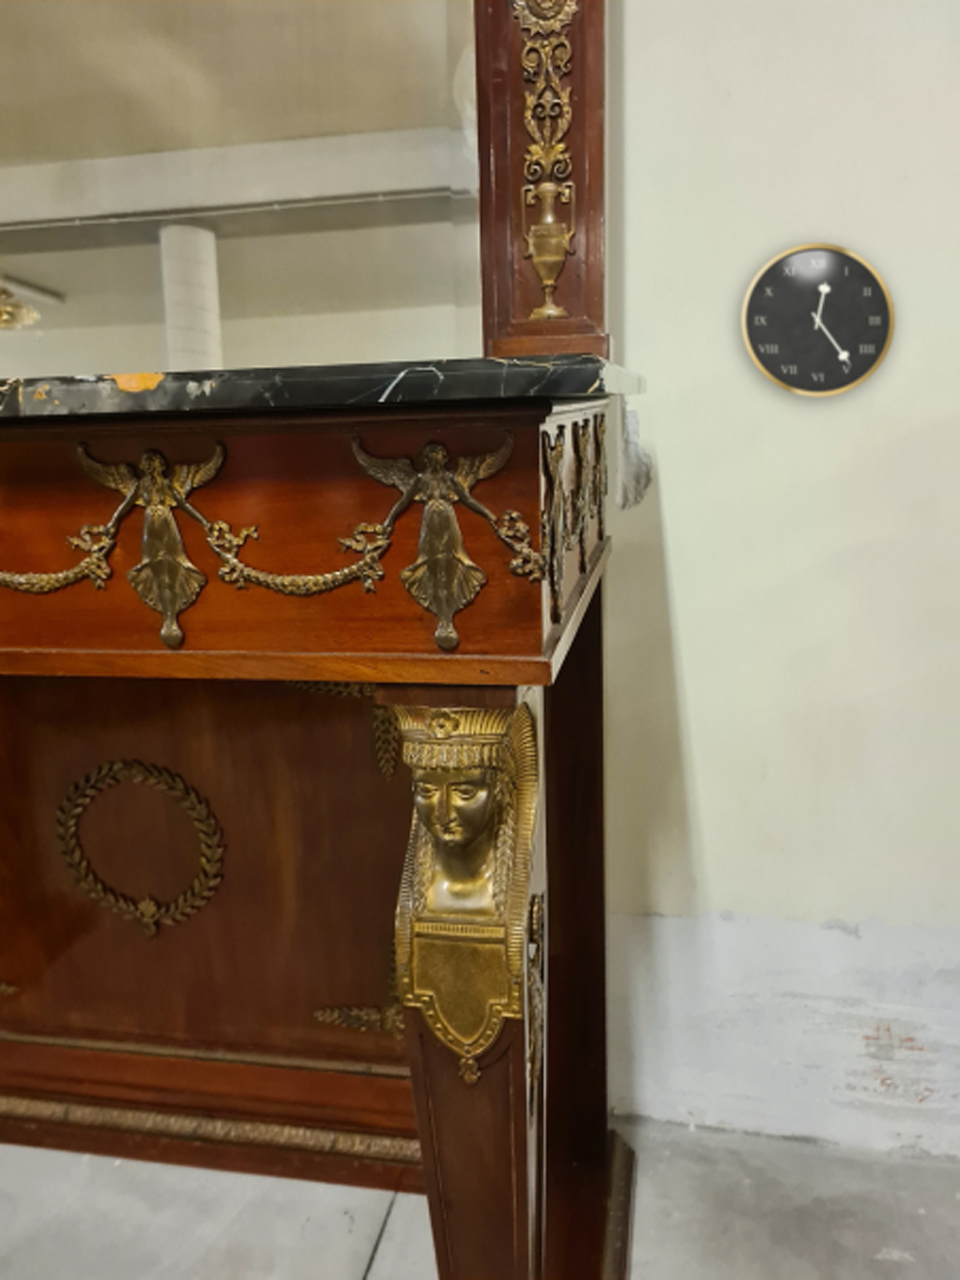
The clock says 12:24
